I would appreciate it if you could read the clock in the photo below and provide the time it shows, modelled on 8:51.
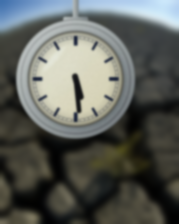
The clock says 5:29
